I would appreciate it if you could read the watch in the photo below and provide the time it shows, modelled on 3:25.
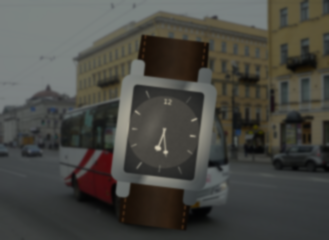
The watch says 6:28
